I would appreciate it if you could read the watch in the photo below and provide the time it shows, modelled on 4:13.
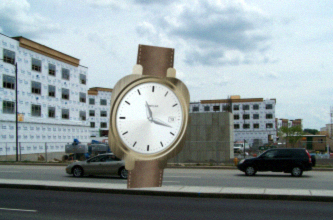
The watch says 11:18
